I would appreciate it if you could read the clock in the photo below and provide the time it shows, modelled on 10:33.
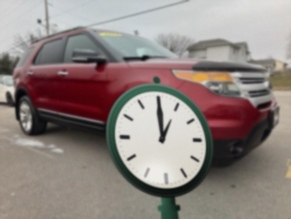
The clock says 1:00
